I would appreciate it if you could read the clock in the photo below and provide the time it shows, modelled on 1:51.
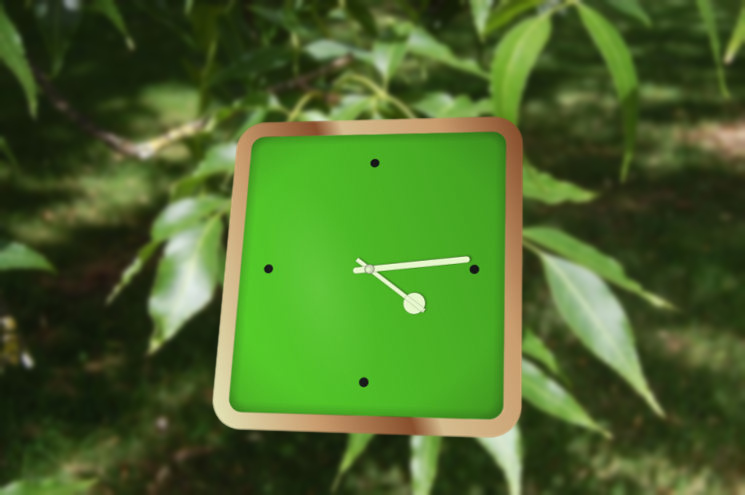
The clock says 4:14
